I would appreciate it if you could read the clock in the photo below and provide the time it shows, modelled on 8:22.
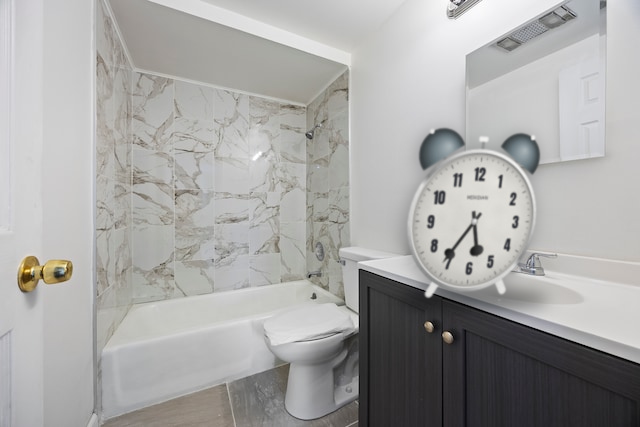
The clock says 5:36
